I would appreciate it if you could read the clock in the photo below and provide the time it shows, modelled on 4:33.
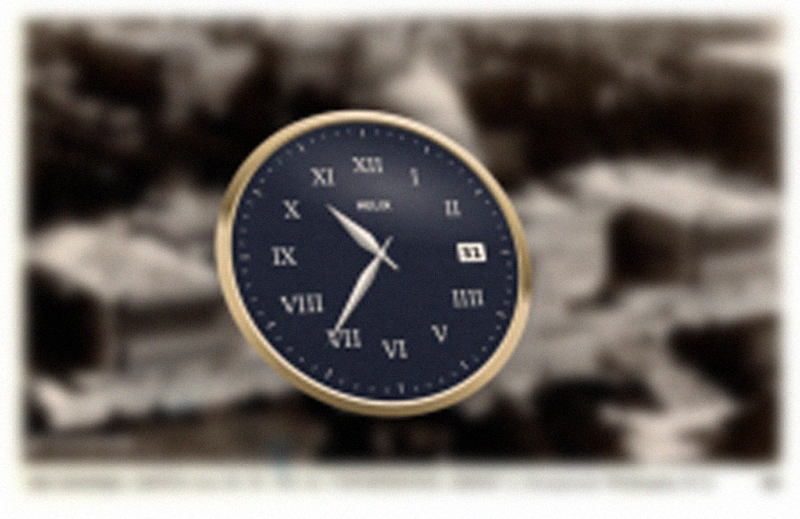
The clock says 10:36
